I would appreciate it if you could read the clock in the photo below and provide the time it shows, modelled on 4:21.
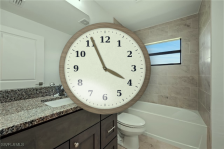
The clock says 3:56
